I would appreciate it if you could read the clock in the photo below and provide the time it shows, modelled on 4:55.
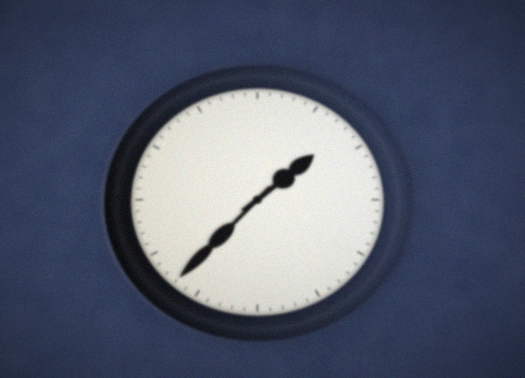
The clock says 1:37
